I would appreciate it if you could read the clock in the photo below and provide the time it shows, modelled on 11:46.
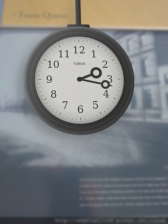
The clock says 2:17
